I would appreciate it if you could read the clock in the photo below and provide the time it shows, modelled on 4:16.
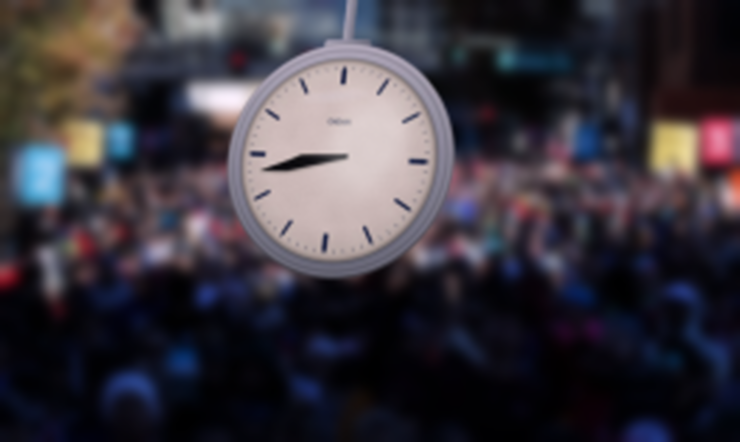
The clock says 8:43
